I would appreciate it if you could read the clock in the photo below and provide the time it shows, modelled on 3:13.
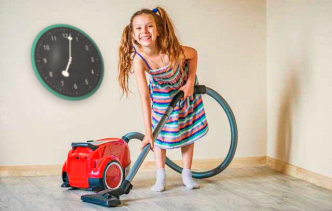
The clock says 7:02
